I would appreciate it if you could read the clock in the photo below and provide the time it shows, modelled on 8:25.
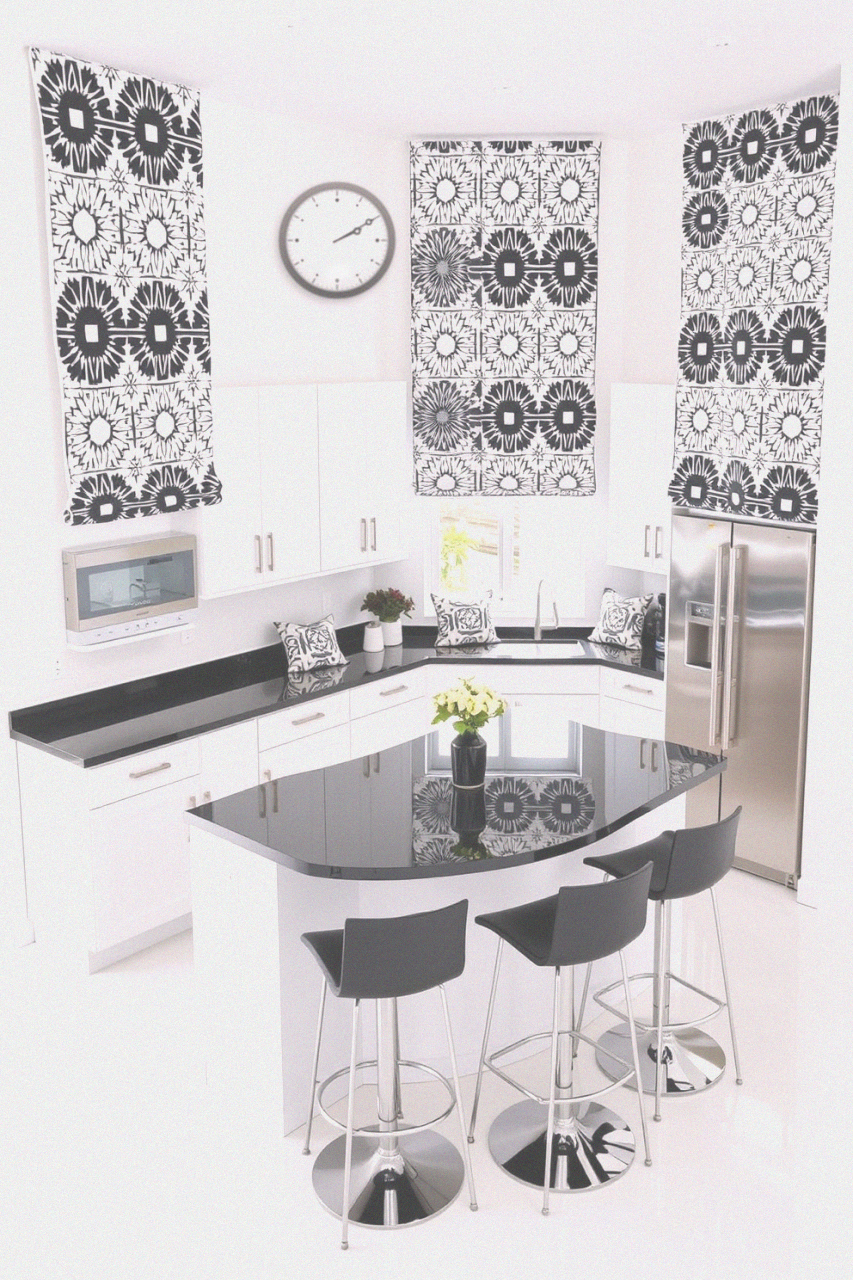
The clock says 2:10
